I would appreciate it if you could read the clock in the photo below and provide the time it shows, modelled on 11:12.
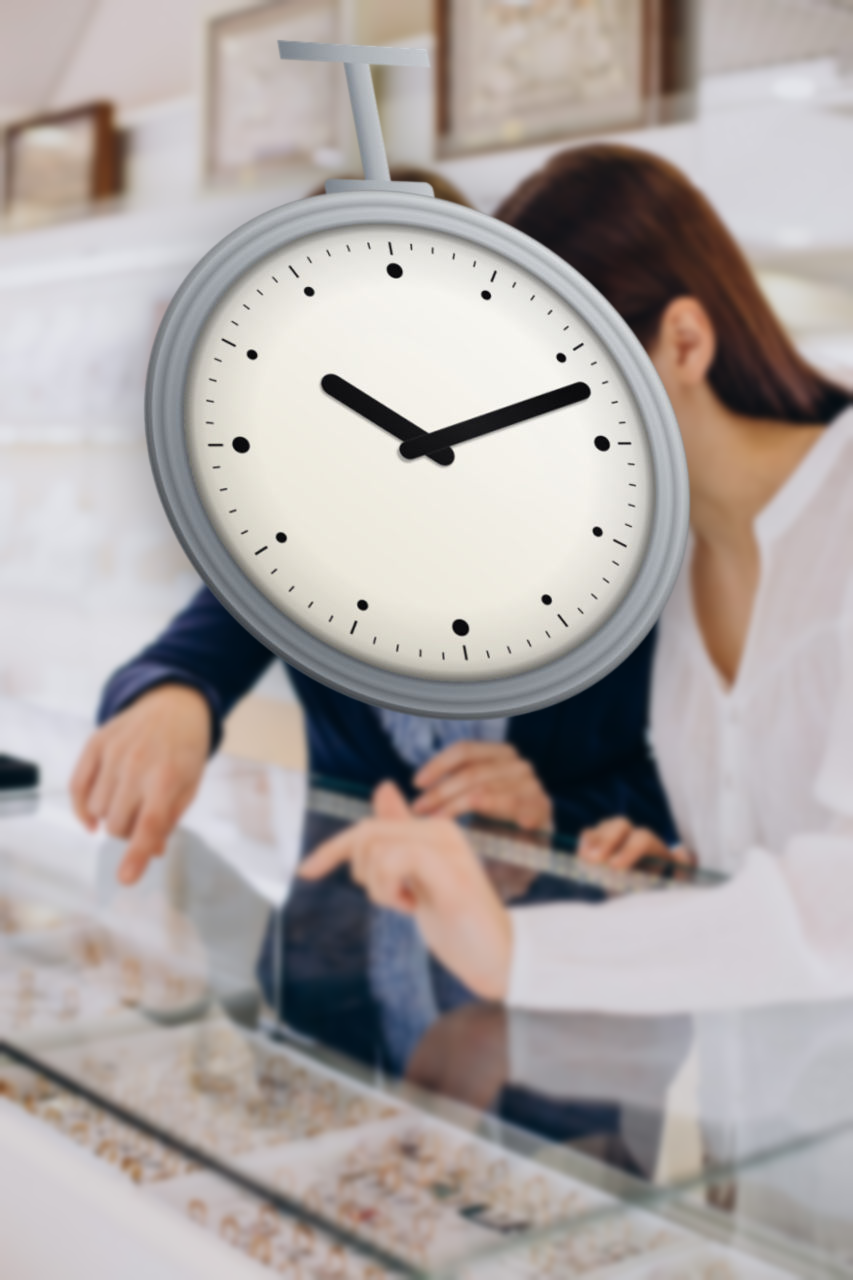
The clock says 10:12
